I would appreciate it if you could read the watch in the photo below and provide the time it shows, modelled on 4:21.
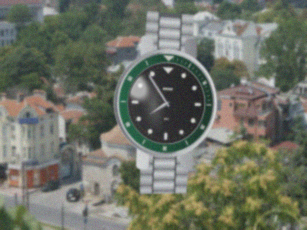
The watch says 7:54
